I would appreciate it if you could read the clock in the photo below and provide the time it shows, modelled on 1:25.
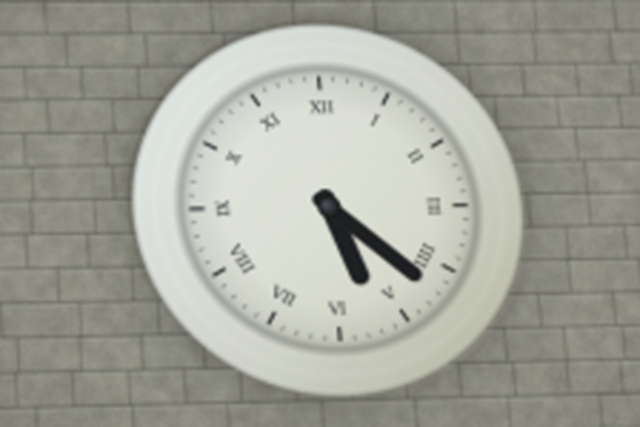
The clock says 5:22
